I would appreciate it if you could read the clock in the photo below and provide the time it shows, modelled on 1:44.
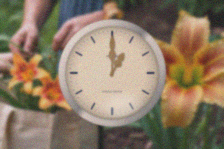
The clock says 1:00
